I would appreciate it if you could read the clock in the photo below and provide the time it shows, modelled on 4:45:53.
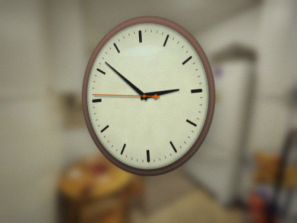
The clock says 2:51:46
